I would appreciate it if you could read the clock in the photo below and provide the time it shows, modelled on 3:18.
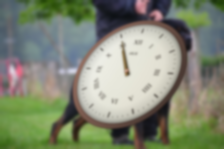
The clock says 10:55
